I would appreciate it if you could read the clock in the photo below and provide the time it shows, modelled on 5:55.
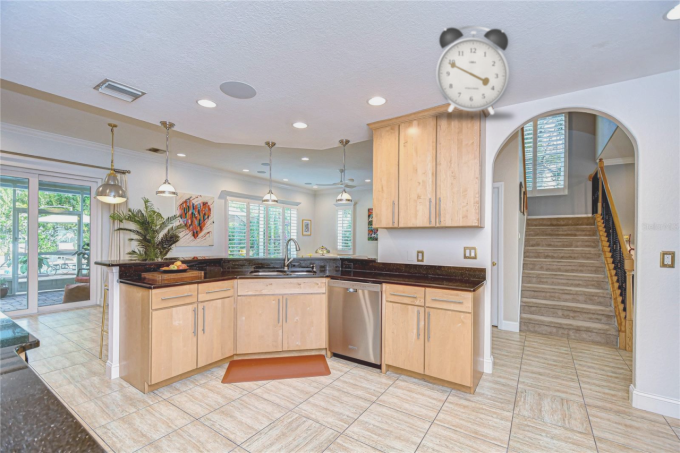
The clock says 3:49
